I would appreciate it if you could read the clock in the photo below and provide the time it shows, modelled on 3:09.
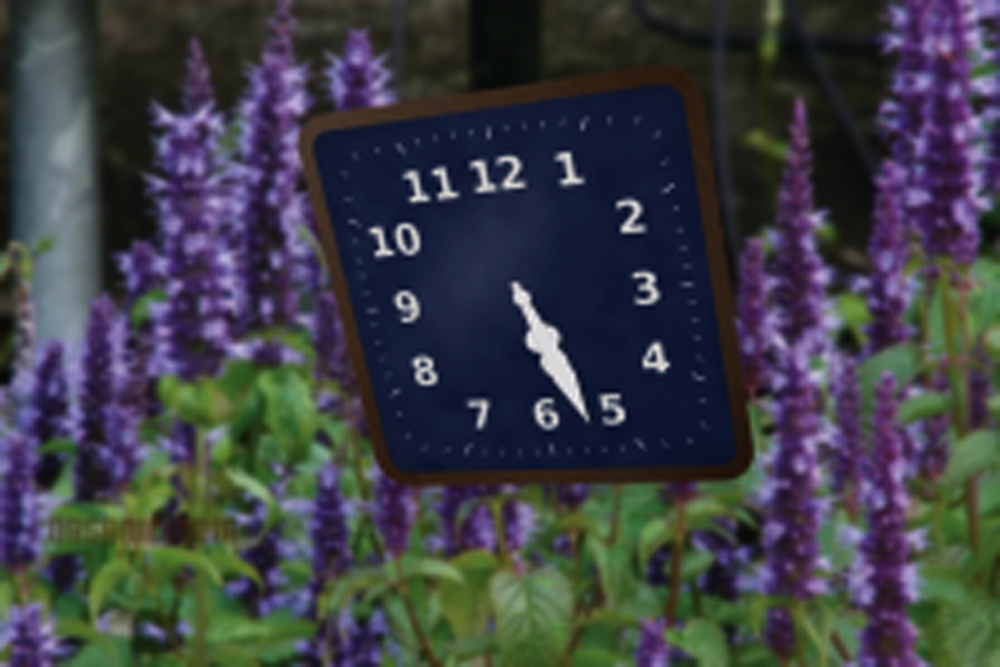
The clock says 5:27
